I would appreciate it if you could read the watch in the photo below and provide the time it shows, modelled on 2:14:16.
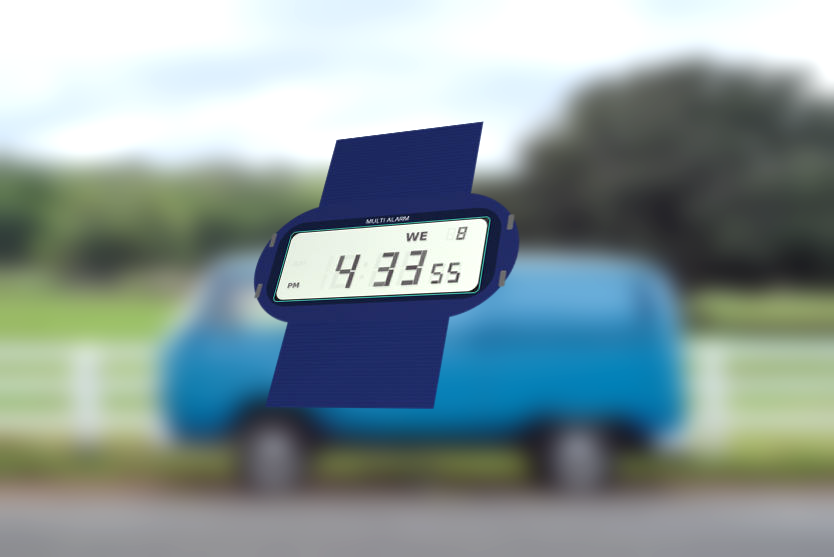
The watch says 4:33:55
